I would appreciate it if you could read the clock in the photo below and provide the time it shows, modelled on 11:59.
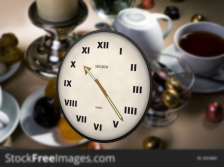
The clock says 10:23
